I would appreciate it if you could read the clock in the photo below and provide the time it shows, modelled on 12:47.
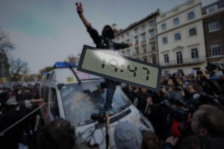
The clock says 19:47
